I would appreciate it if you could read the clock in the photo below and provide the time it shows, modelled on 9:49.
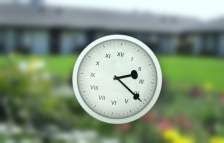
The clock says 2:21
